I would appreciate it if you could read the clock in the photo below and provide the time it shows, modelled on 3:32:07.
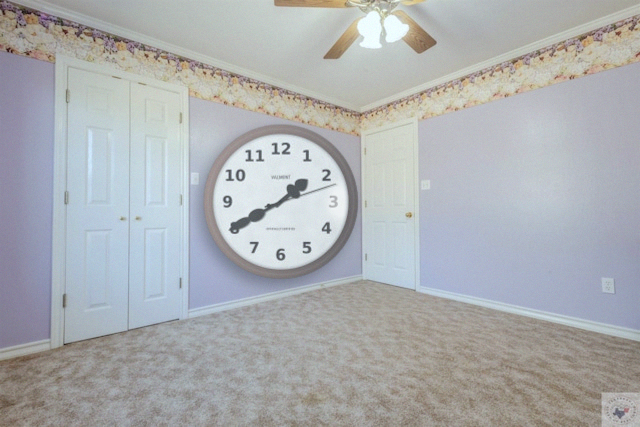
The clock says 1:40:12
